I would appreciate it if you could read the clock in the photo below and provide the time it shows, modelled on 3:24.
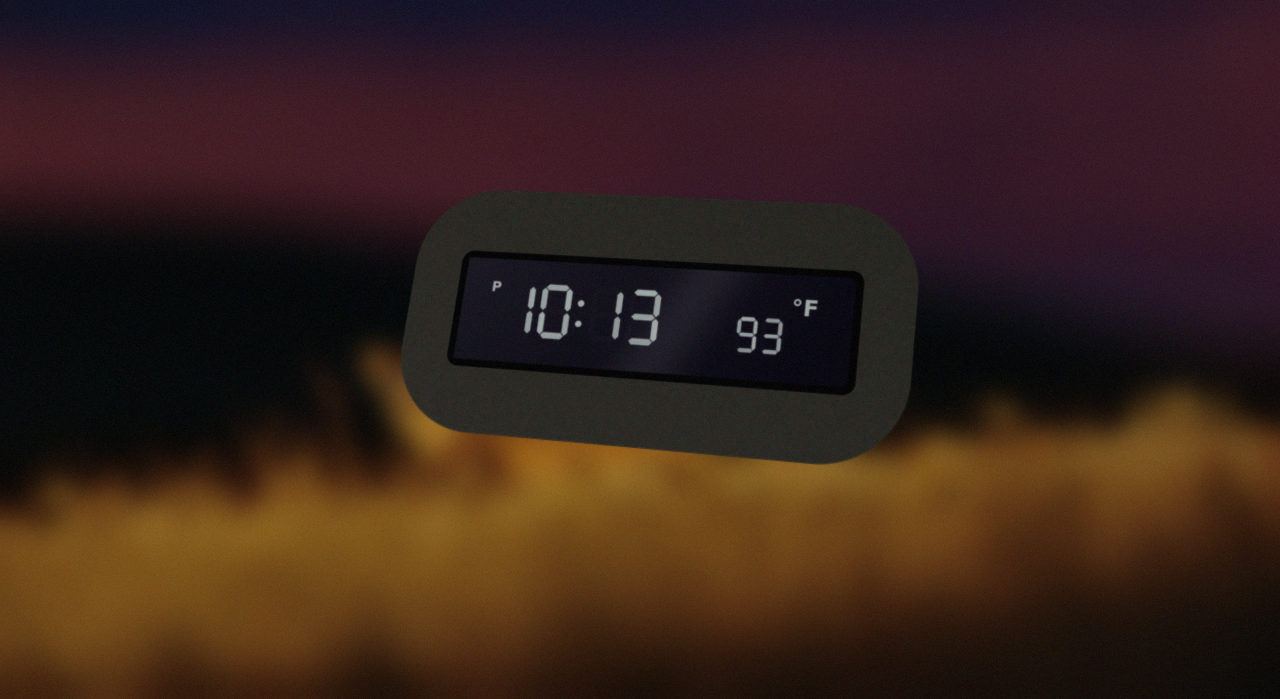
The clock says 10:13
